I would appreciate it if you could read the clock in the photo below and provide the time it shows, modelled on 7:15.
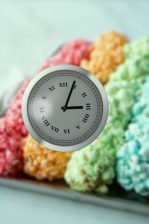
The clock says 3:04
